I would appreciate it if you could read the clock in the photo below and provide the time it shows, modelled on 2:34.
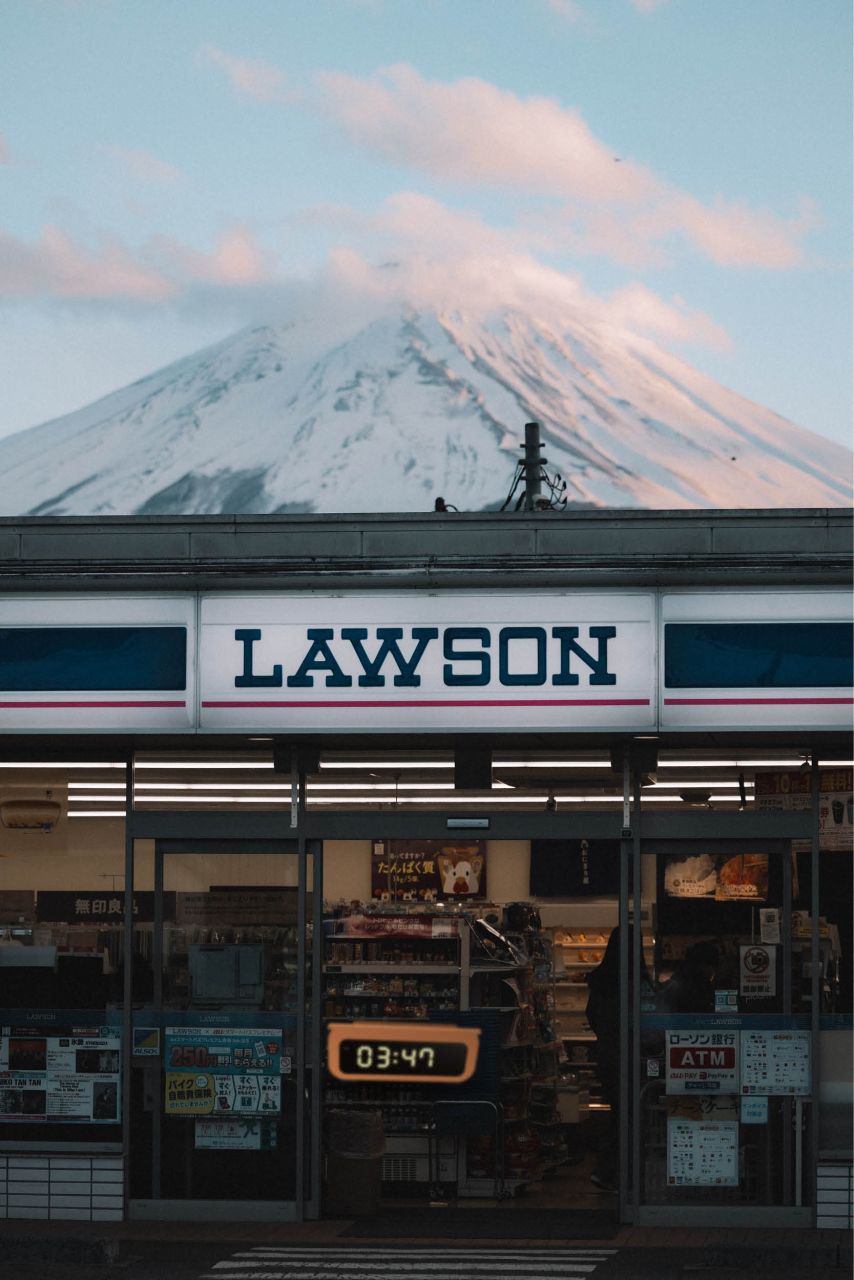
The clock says 3:47
